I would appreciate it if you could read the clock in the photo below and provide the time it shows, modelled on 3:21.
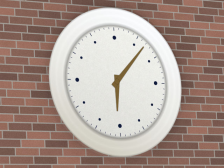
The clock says 6:07
